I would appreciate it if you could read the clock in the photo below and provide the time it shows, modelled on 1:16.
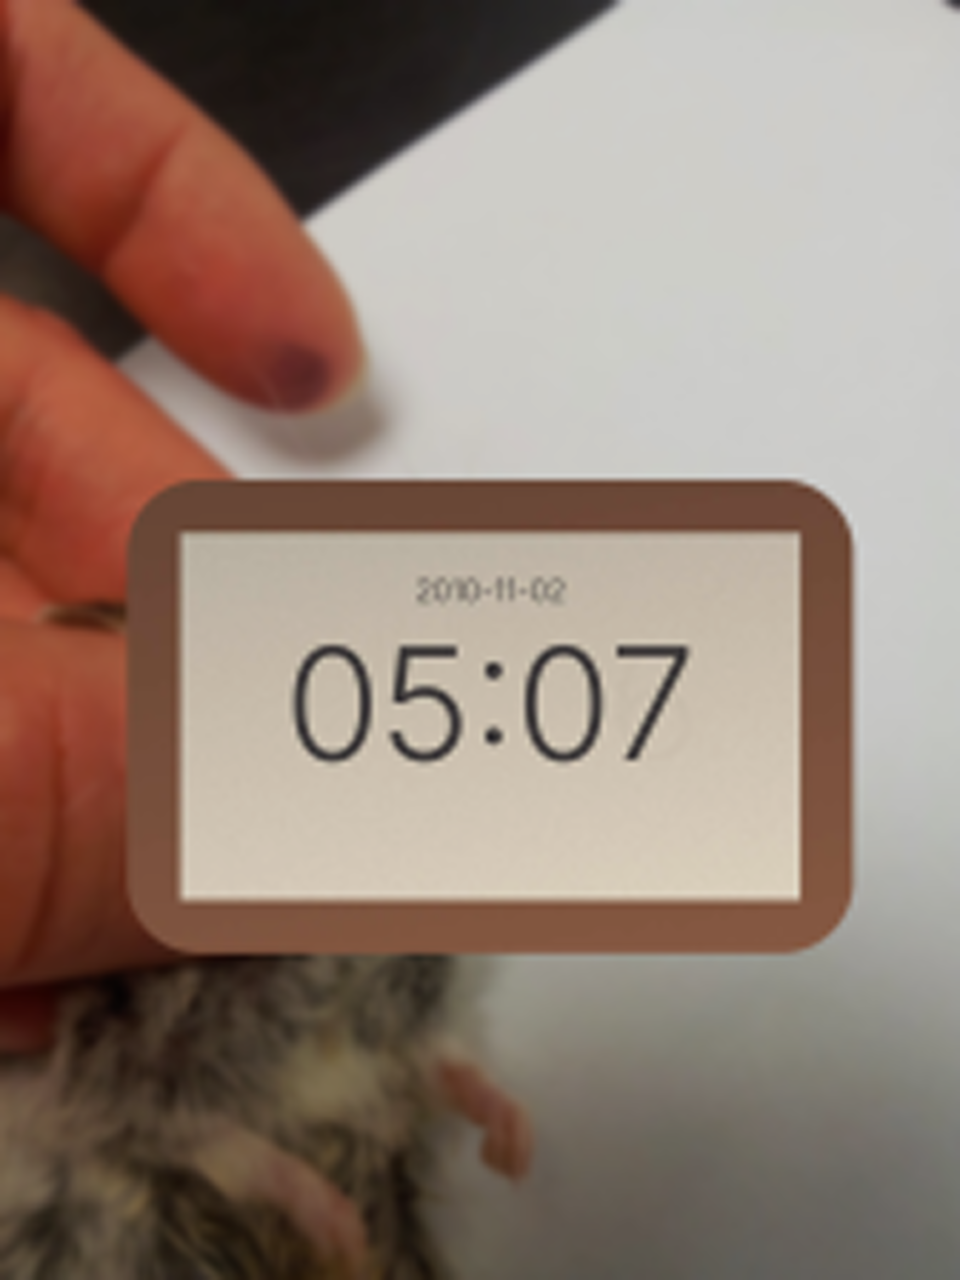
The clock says 5:07
